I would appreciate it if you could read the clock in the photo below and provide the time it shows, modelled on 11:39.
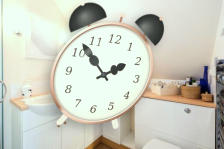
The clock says 1:52
